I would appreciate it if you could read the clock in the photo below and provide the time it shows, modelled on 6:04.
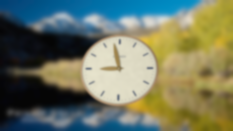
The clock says 8:58
